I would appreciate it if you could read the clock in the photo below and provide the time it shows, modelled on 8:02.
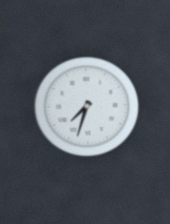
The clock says 7:33
